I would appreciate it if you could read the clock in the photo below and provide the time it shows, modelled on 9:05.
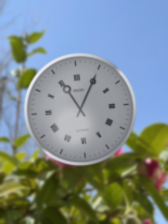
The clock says 11:05
